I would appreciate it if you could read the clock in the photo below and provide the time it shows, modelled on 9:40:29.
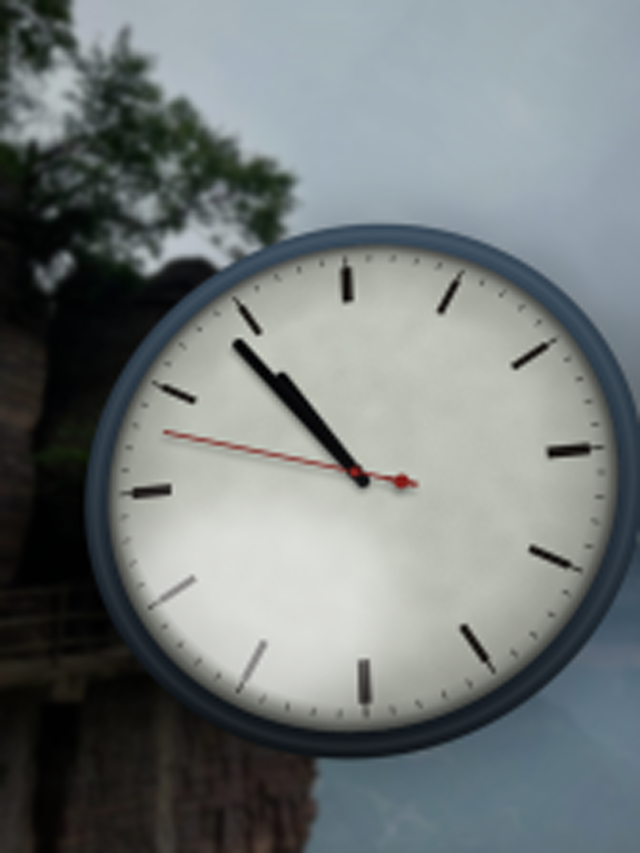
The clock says 10:53:48
